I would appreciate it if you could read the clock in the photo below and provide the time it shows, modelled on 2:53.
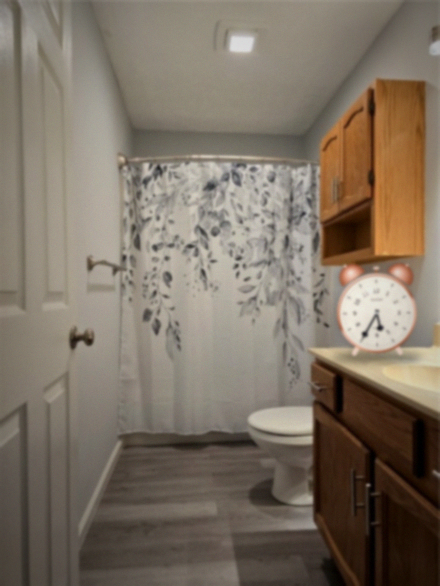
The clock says 5:35
